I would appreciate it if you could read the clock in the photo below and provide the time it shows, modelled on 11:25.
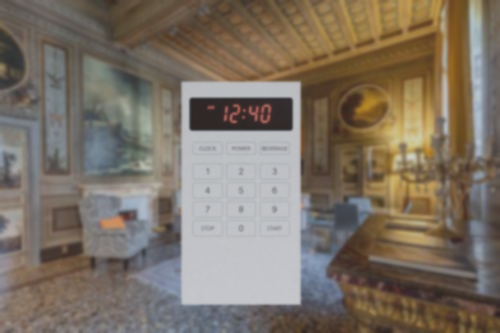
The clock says 12:40
